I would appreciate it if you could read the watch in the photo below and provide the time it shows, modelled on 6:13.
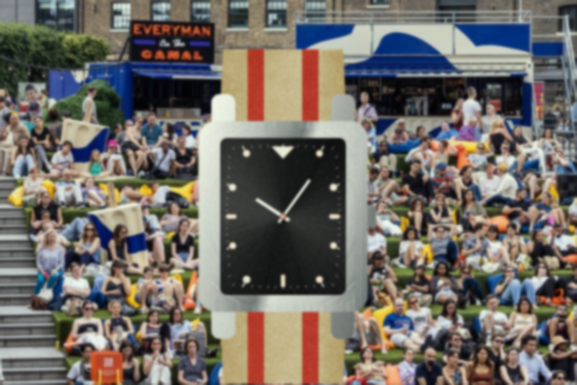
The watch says 10:06
